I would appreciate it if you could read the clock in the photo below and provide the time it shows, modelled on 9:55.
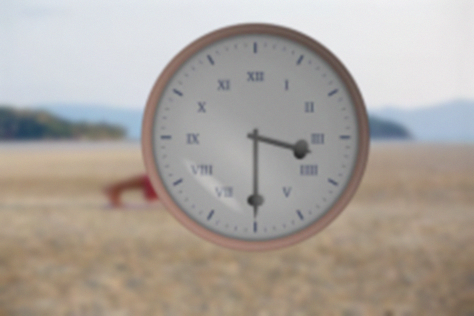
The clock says 3:30
